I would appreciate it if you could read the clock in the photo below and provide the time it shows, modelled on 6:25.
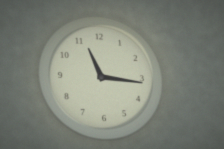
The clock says 11:16
